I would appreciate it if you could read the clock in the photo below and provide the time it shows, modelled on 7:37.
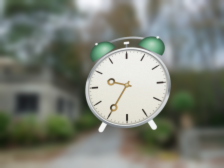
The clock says 9:35
